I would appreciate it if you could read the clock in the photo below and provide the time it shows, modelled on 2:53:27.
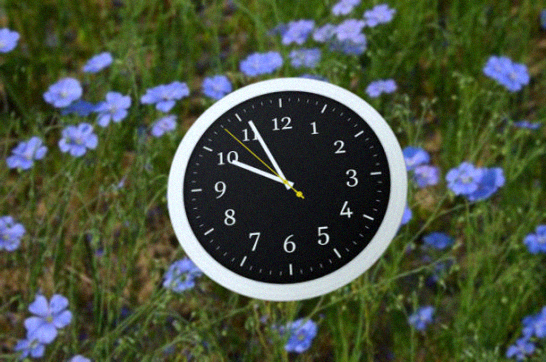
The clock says 9:55:53
